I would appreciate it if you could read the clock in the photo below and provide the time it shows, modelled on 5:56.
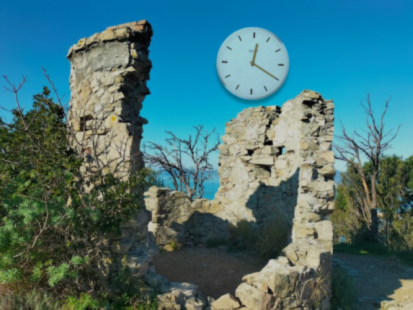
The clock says 12:20
